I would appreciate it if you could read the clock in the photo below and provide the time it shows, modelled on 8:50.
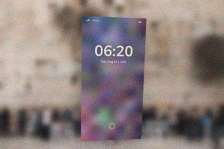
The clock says 6:20
